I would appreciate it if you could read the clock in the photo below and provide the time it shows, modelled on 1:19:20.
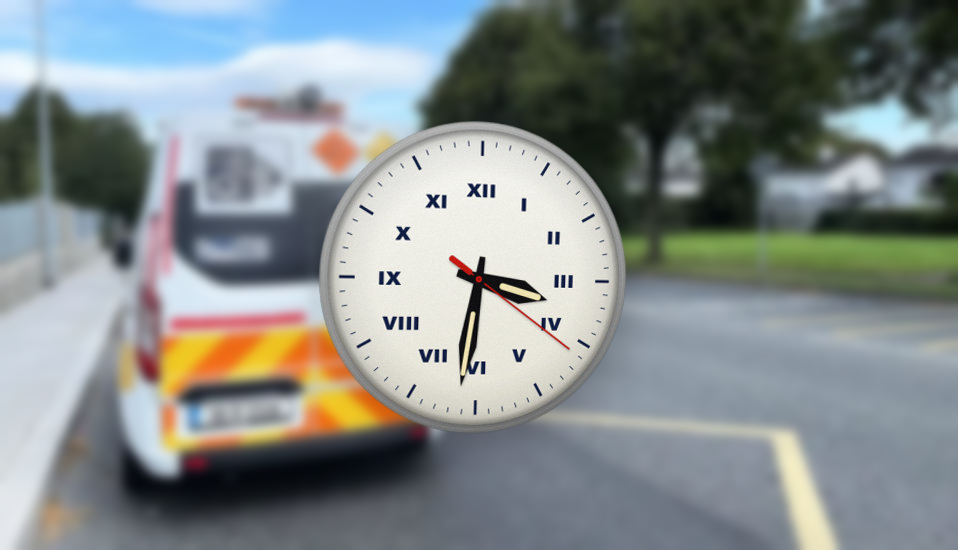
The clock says 3:31:21
